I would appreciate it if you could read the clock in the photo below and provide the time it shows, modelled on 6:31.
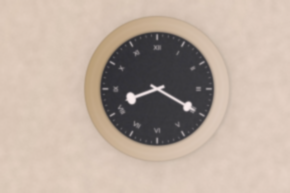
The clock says 8:20
